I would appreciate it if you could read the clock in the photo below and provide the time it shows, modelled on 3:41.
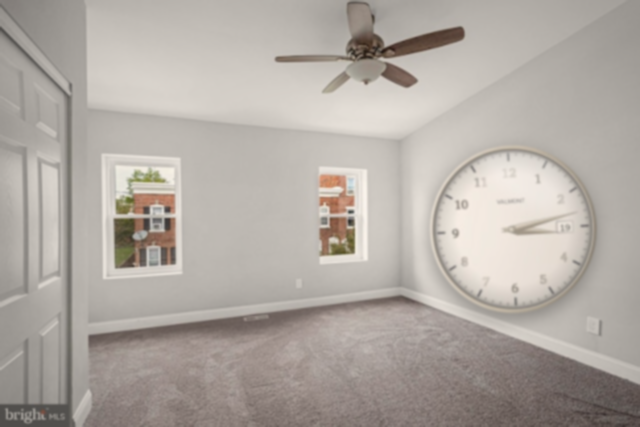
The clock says 3:13
